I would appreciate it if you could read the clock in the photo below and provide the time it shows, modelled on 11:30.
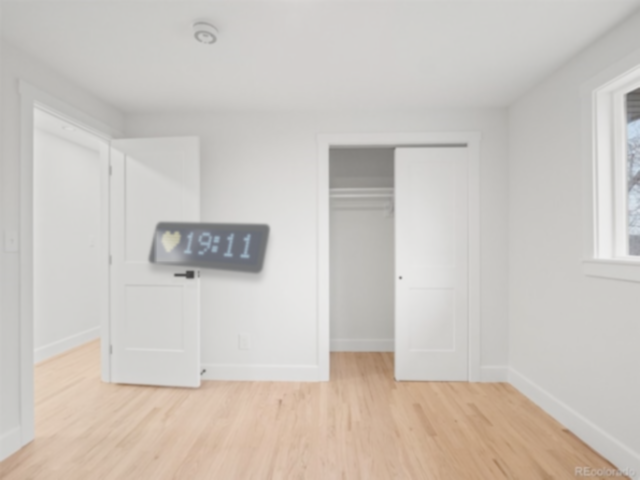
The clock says 19:11
